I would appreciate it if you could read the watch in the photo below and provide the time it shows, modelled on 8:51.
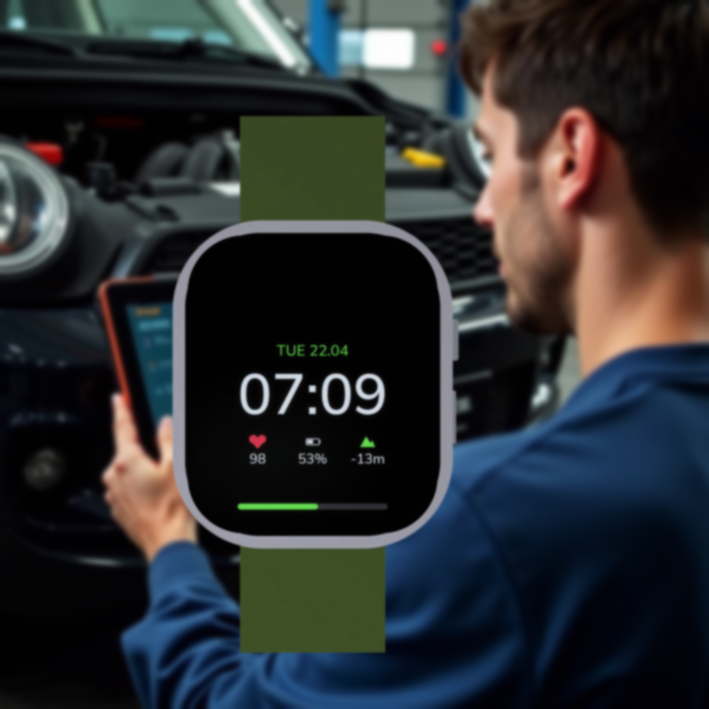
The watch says 7:09
